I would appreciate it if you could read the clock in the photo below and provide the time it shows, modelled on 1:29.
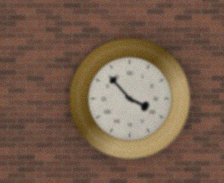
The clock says 3:53
